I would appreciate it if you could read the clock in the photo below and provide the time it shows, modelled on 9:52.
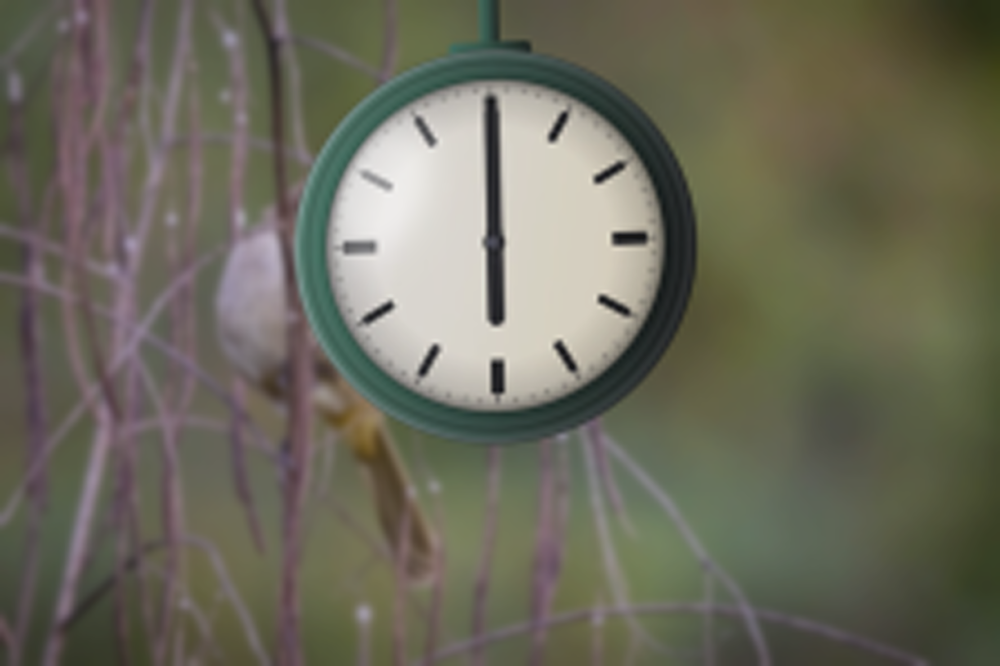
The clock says 6:00
